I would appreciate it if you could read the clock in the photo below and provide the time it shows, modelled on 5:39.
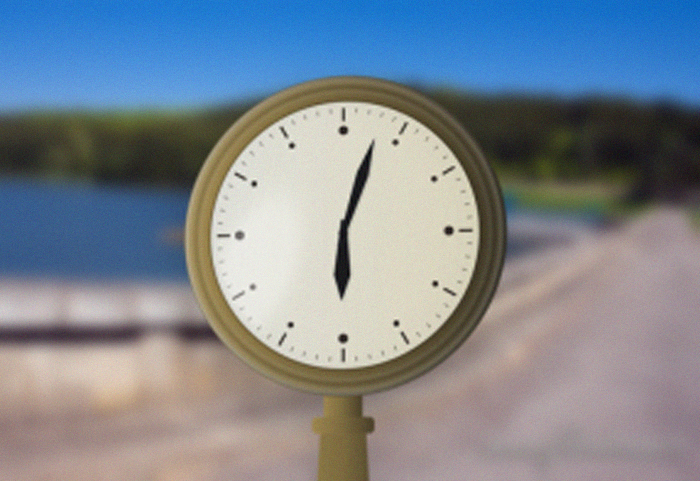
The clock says 6:03
